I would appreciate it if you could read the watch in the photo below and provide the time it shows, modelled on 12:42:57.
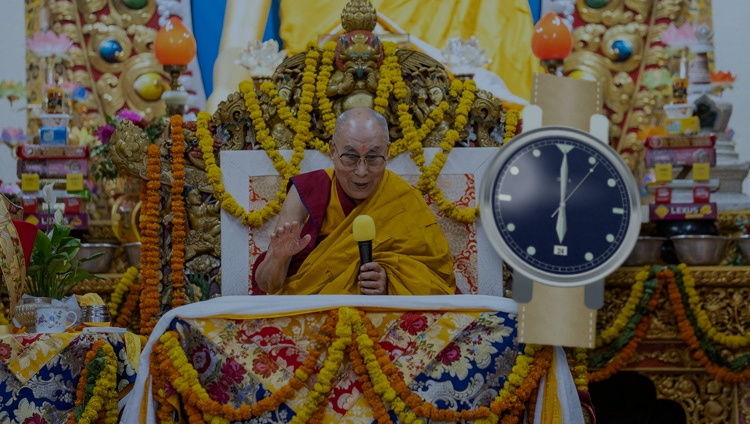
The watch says 6:00:06
